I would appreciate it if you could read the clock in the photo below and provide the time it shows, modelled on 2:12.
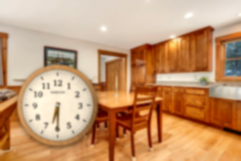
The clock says 6:30
